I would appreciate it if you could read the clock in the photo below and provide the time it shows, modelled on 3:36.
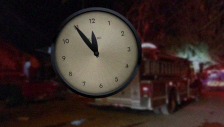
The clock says 11:55
